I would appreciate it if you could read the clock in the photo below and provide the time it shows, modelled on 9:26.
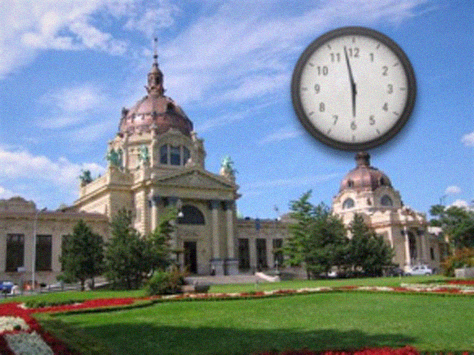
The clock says 5:58
